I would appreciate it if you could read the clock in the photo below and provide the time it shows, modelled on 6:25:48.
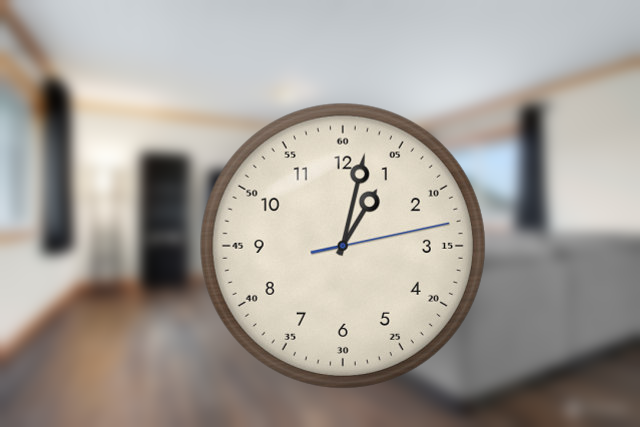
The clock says 1:02:13
